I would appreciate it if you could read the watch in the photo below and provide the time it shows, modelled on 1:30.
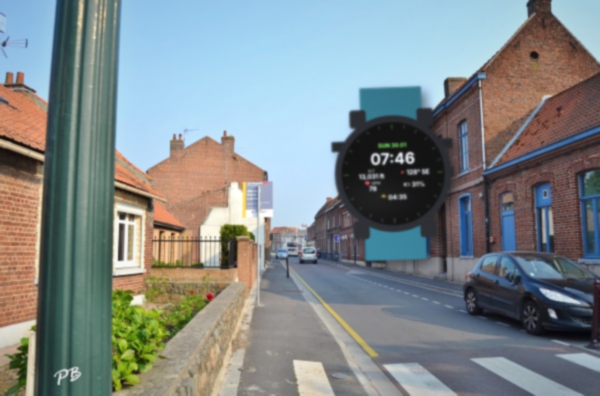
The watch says 7:46
